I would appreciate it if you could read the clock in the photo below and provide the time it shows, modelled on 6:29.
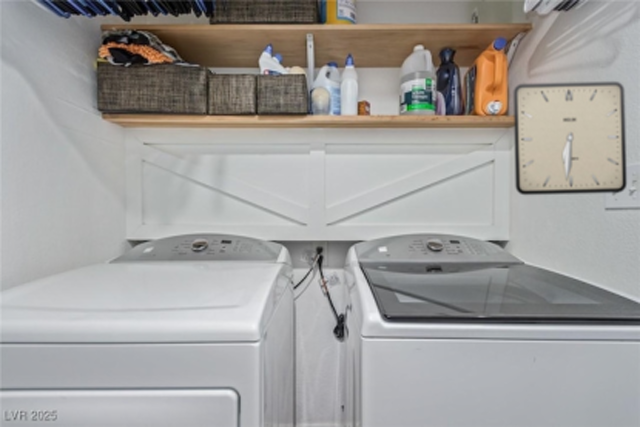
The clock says 6:31
